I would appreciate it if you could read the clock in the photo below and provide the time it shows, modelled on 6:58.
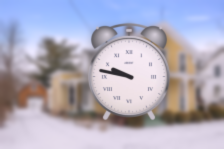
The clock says 9:47
